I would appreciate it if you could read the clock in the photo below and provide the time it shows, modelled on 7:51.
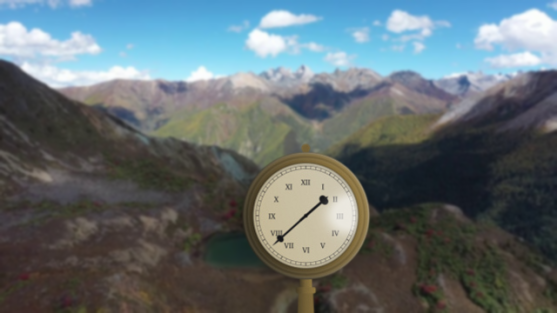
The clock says 1:38
